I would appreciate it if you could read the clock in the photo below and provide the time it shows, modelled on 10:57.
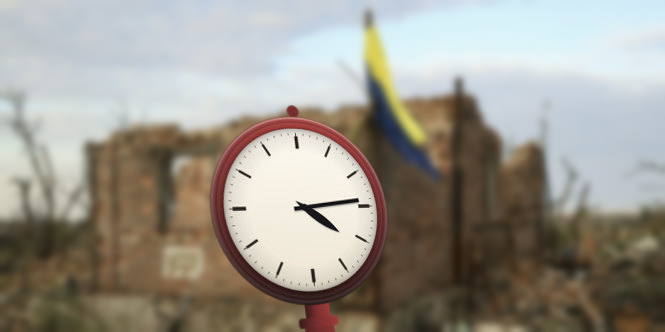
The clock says 4:14
